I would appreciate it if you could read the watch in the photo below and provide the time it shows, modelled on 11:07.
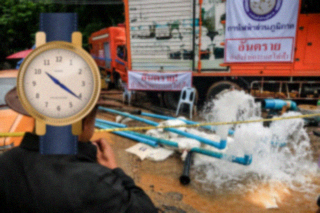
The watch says 10:21
